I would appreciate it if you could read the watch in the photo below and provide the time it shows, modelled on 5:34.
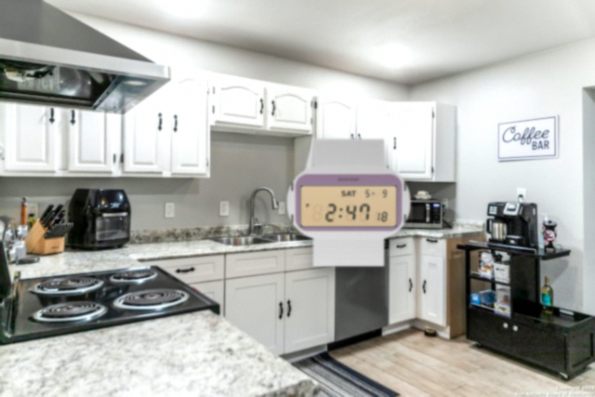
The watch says 2:47
